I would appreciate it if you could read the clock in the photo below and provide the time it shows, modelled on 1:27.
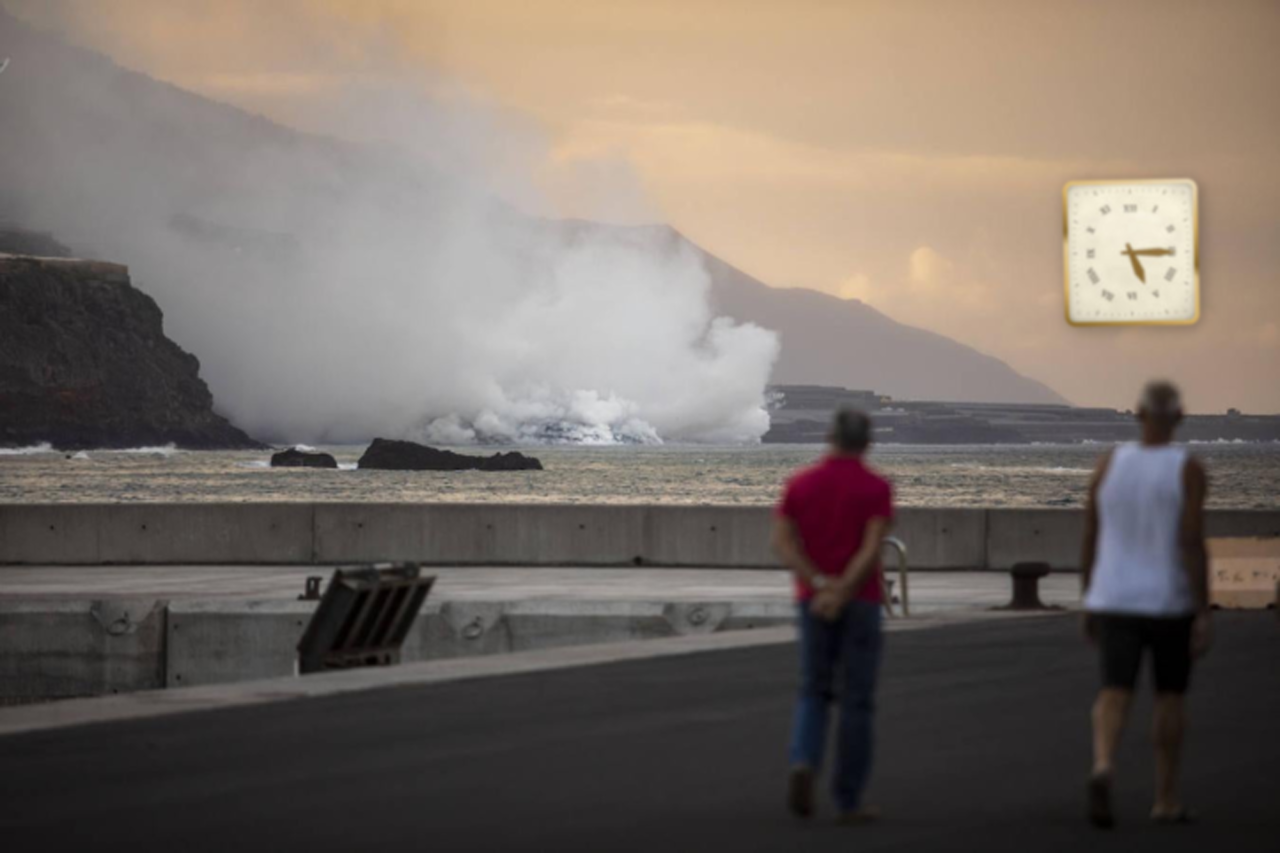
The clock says 5:15
